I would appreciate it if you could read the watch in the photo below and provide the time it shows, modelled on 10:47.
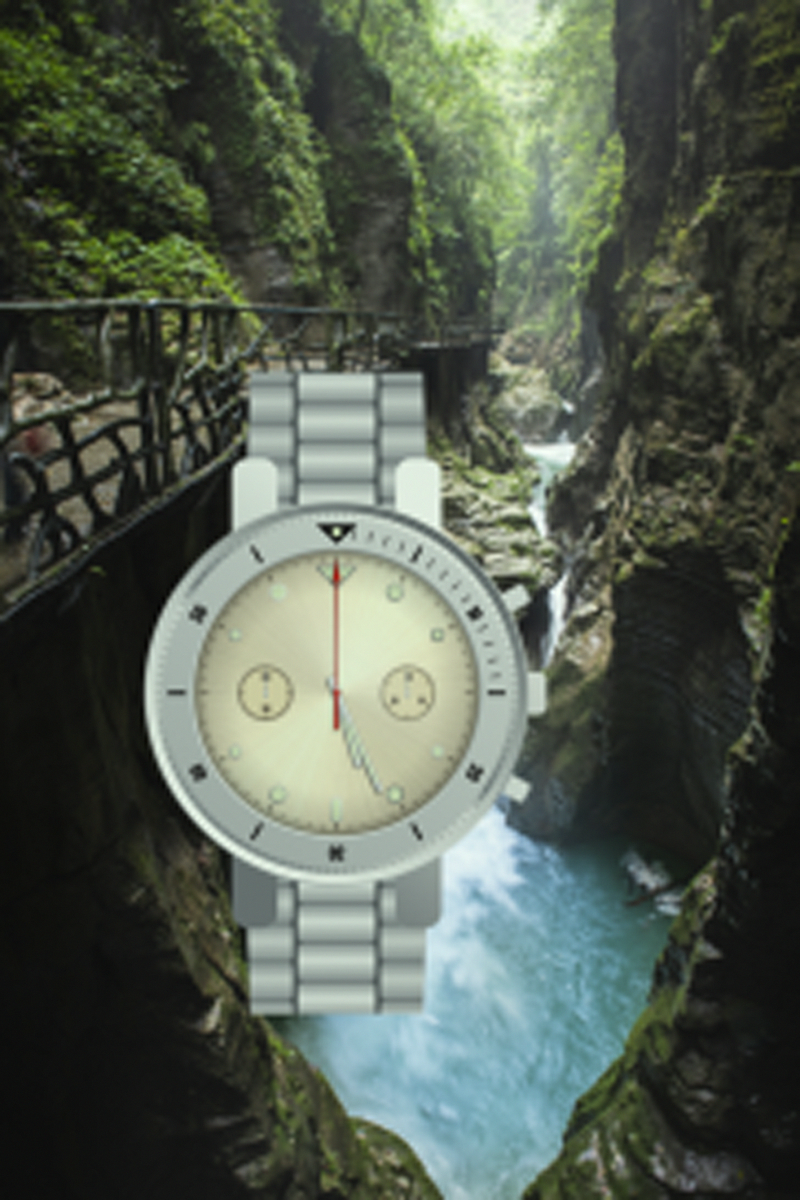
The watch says 5:26
